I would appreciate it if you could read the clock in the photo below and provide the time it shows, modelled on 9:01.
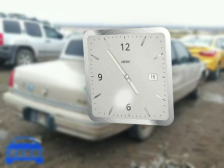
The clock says 4:54
